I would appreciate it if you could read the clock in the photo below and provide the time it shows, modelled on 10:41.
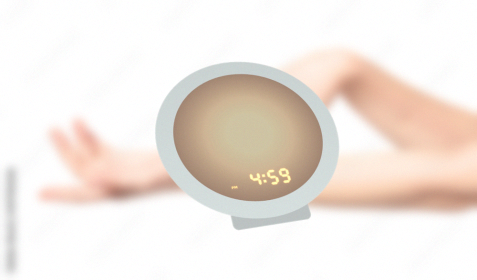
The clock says 4:59
